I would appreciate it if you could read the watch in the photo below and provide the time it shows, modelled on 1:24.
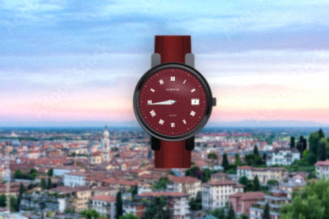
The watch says 8:44
